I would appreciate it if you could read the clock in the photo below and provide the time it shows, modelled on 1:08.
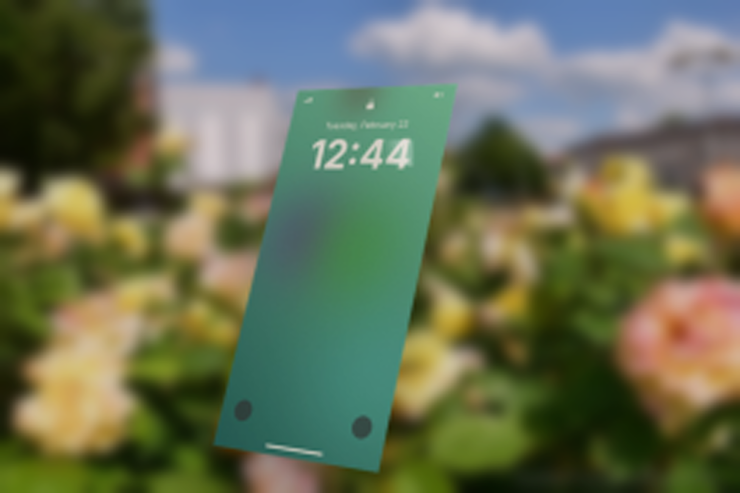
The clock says 12:44
